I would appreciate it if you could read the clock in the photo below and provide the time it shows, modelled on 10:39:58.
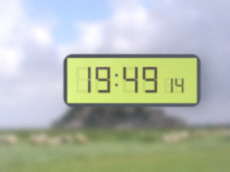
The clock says 19:49:14
